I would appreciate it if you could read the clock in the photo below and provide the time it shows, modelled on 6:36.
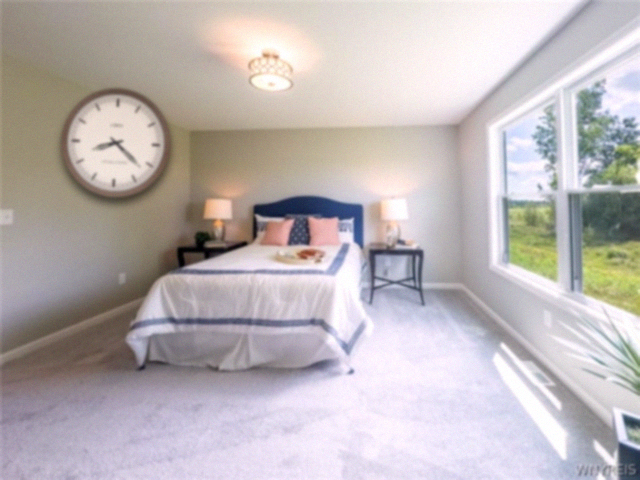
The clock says 8:22
